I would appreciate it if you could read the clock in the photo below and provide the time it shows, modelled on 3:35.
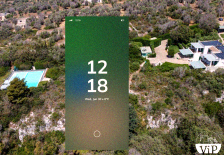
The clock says 12:18
